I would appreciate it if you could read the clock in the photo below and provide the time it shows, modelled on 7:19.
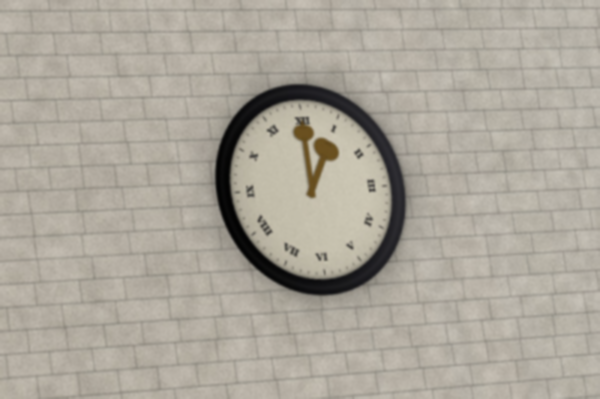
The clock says 1:00
